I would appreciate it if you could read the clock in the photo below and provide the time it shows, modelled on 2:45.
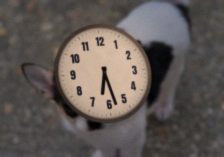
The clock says 6:28
